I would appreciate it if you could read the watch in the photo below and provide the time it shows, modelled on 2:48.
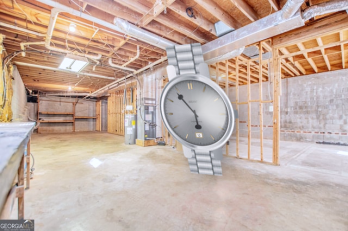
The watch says 5:54
